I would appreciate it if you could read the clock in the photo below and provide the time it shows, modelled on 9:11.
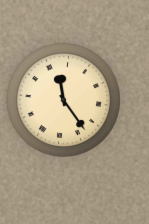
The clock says 12:28
